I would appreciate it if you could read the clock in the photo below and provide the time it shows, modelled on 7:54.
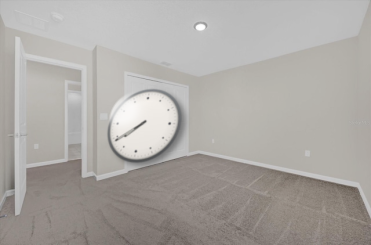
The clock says 7:39
